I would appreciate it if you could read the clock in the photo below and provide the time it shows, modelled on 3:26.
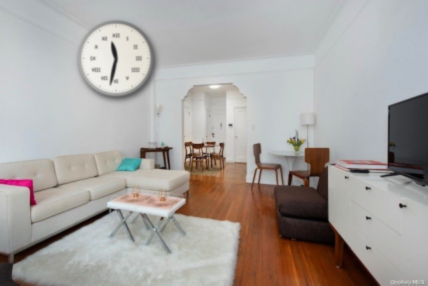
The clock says 11:32
